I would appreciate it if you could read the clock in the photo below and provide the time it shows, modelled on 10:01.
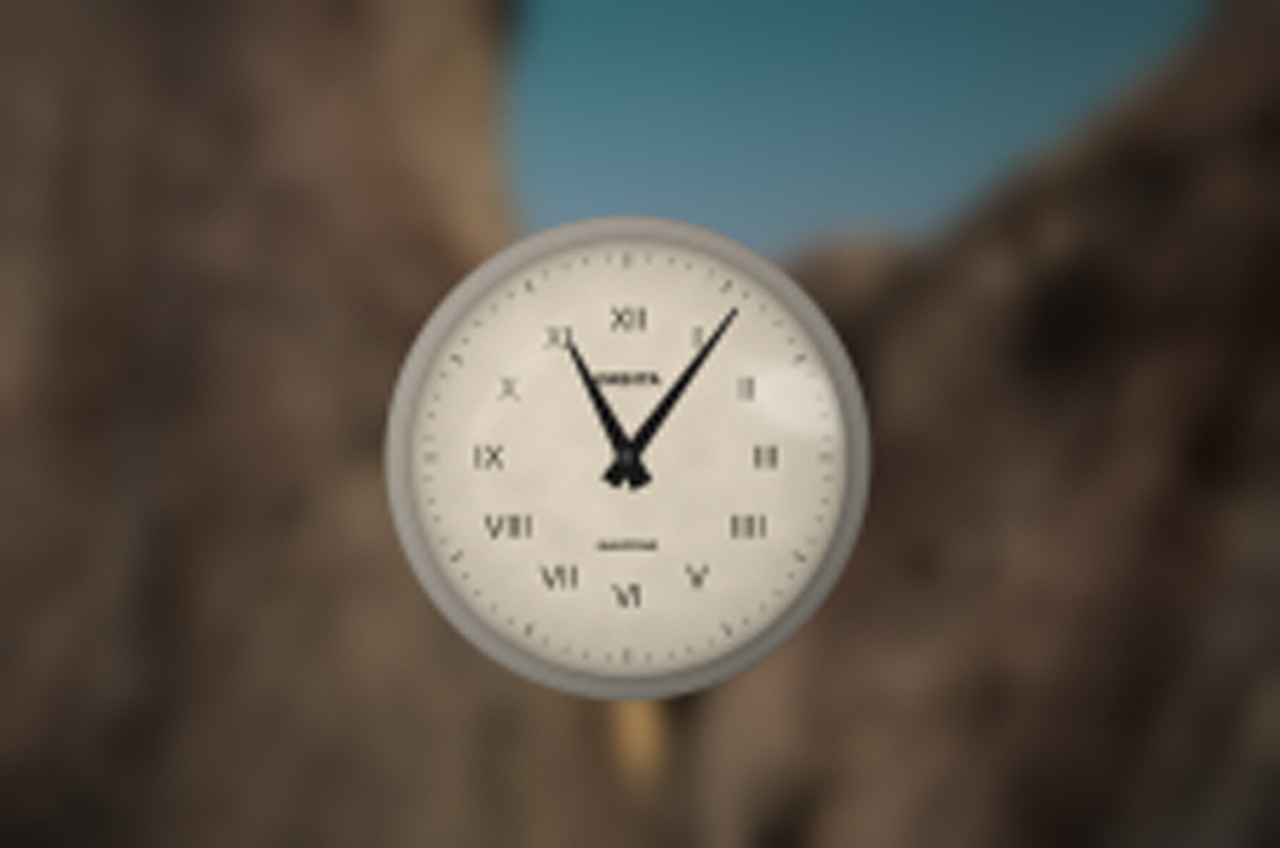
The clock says 11:06
